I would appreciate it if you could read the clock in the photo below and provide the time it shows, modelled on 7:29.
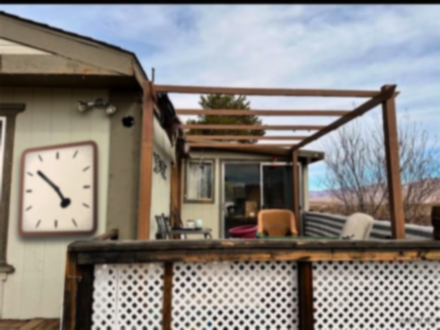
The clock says 4:52
